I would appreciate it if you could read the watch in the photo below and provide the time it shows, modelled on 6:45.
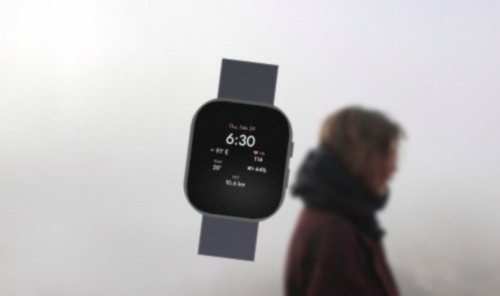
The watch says 6:30
